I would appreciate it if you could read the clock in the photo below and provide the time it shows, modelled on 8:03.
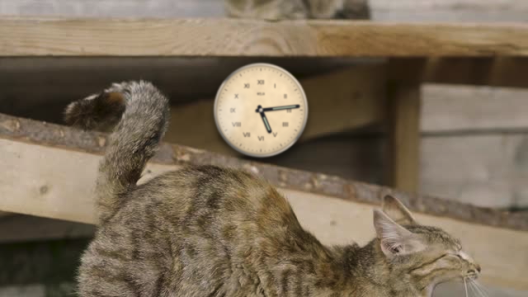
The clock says 5:14
